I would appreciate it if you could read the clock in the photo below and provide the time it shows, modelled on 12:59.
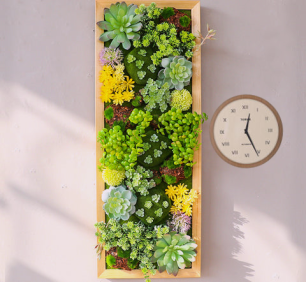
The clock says 12:26
